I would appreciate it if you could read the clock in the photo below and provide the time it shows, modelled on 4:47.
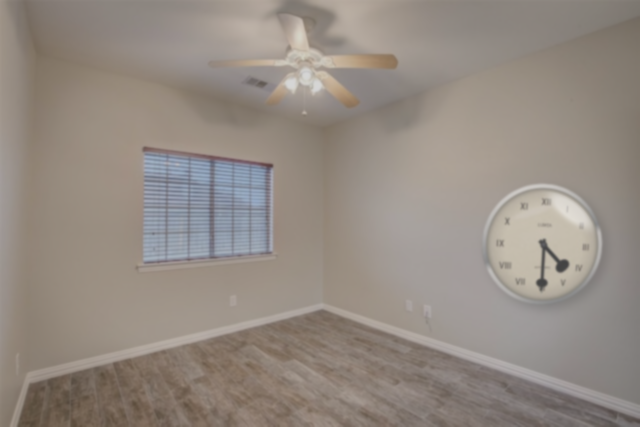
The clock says 4:30
